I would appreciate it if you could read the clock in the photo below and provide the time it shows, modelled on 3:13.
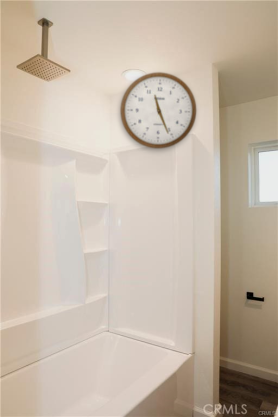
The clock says 11:26
